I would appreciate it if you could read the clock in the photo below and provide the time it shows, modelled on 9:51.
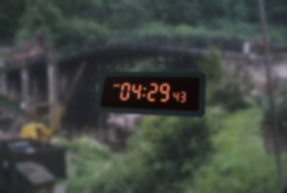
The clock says 4:29
